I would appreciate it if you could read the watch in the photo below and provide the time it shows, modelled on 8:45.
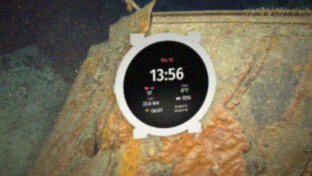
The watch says 13:56
